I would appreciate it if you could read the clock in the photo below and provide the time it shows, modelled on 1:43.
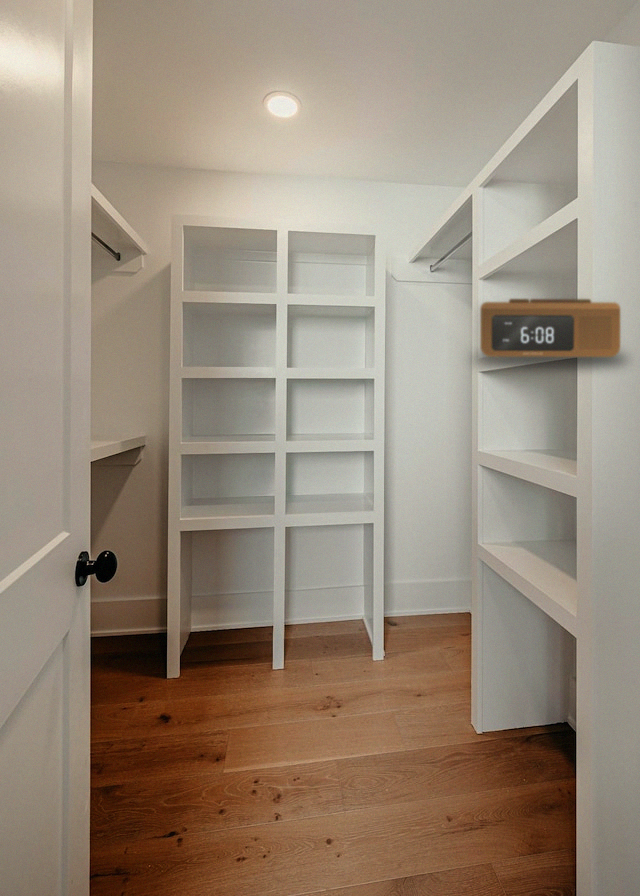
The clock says 6:08
